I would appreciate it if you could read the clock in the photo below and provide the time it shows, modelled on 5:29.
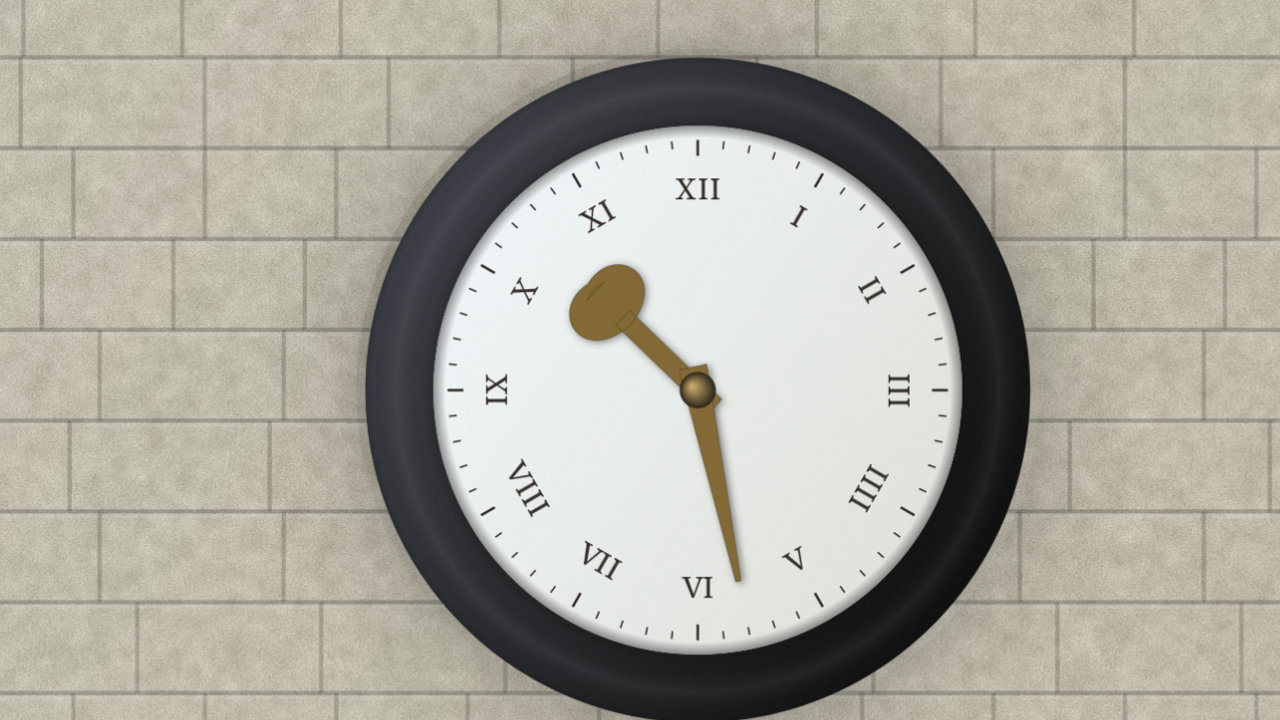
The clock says 10:28
